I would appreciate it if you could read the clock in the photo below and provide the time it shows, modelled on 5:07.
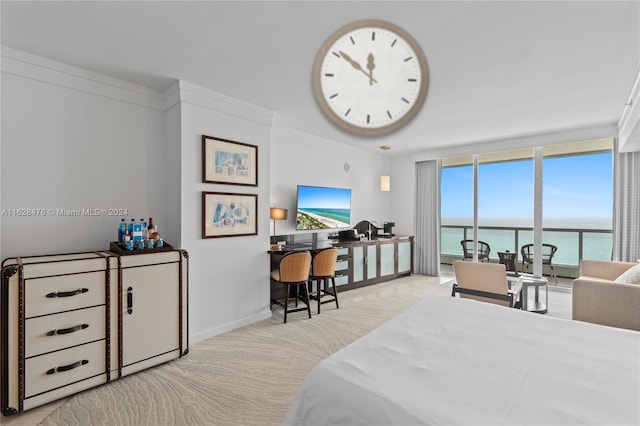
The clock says 11:51
